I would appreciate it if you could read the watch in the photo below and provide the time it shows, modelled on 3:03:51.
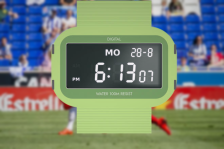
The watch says 6:13:07
